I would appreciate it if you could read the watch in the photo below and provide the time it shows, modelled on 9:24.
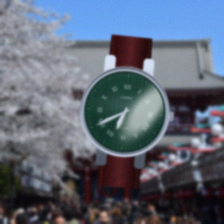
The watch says 6:40
